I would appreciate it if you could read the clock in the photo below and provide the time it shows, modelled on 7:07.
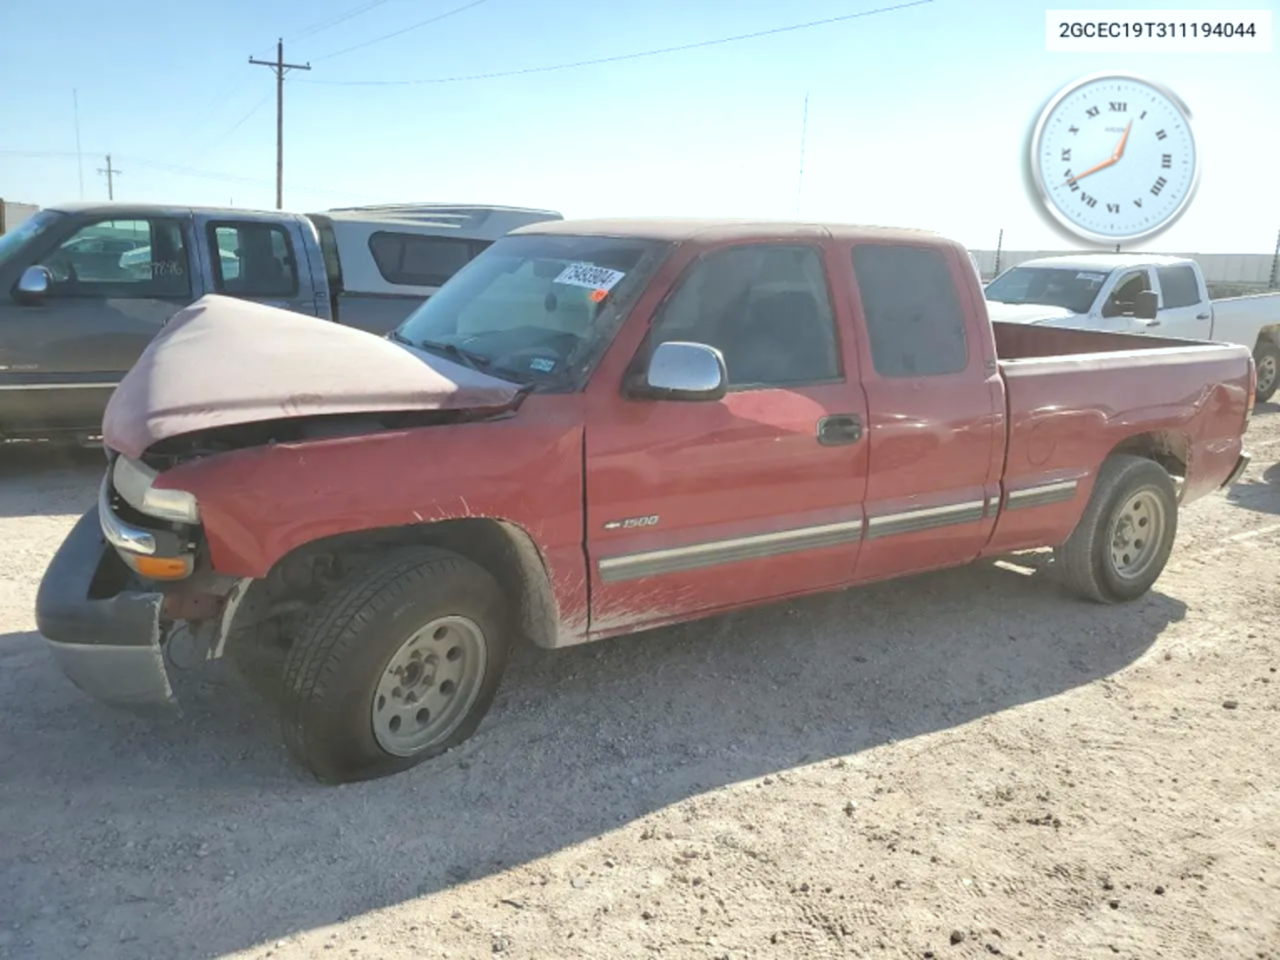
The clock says 12:40
